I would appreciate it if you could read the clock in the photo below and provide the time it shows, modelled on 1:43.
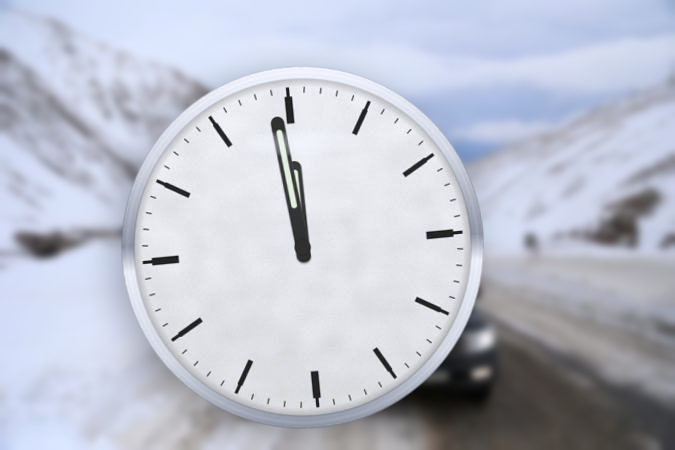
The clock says 11:59
